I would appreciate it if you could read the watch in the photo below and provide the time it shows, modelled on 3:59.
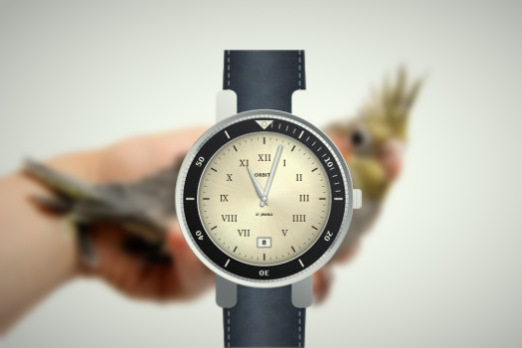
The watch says 11:03
